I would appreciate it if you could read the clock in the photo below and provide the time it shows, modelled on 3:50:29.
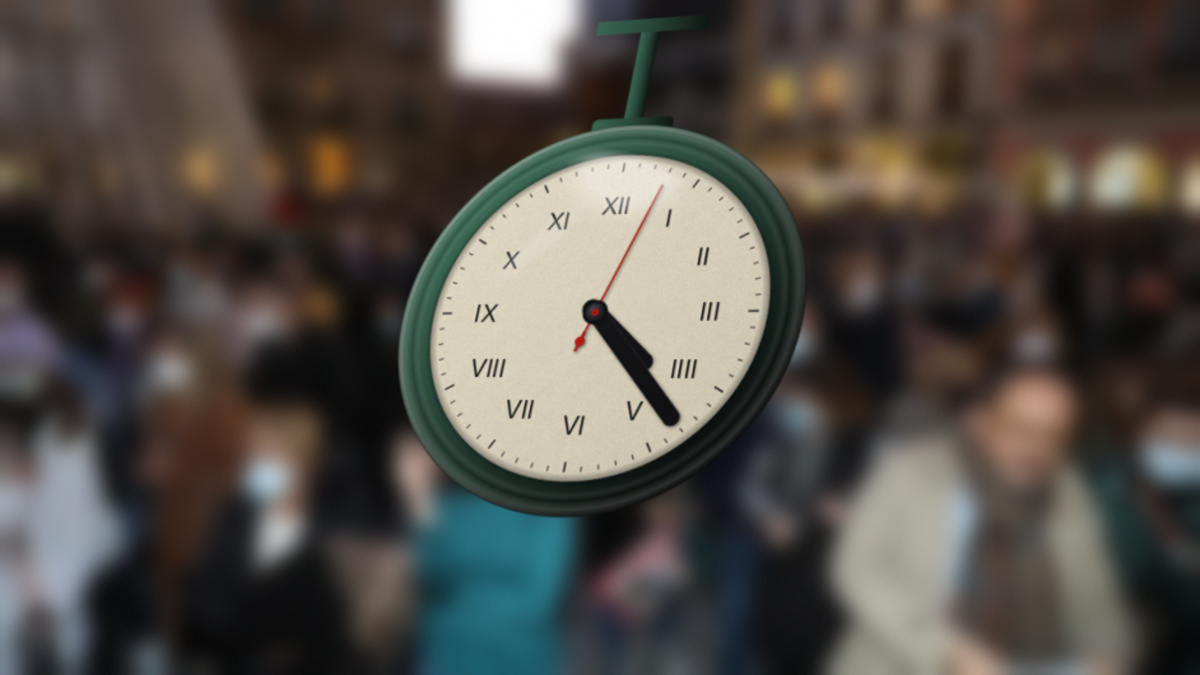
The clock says 4:23:03
